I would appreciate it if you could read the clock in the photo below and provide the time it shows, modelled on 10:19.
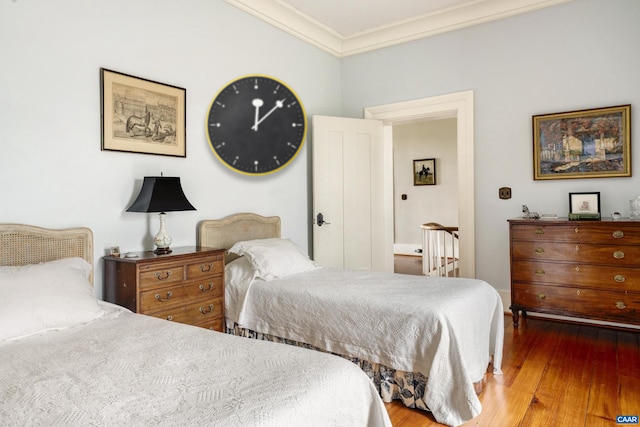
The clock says 12:08
